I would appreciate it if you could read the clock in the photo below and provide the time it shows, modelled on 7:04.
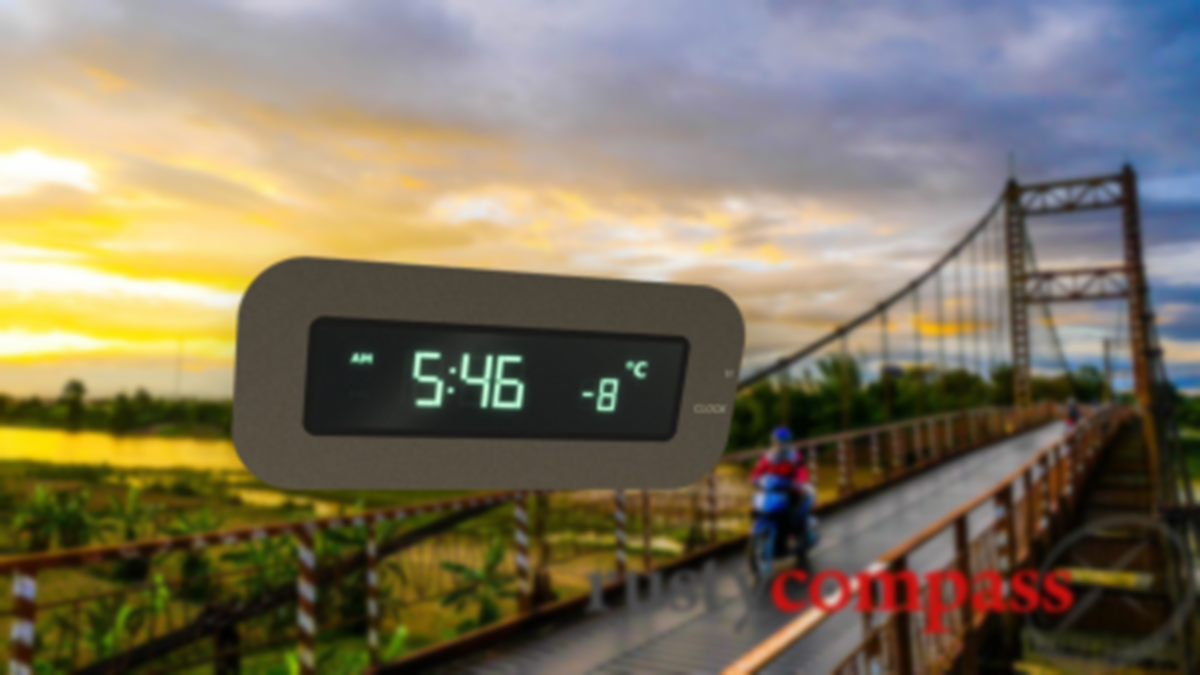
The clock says 5:46
